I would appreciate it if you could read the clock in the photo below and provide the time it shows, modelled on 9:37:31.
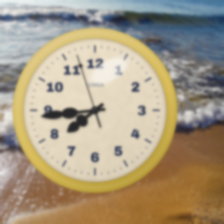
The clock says 7:43:57
